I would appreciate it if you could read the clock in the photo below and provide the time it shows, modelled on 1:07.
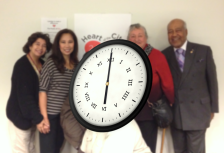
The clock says 6:00
